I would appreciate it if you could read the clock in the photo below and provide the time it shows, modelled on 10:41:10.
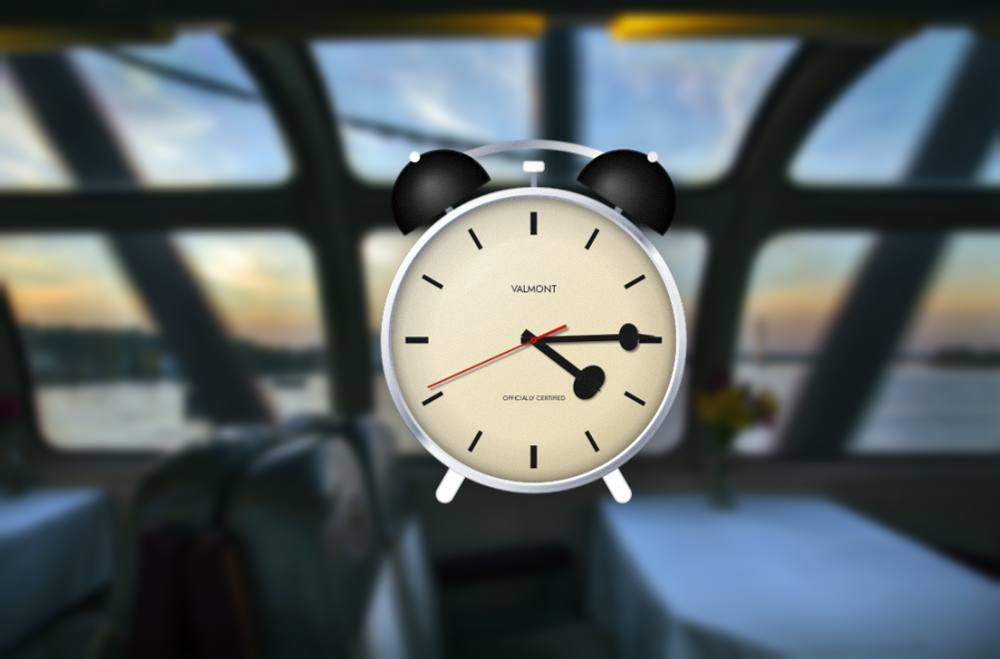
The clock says 4:14:41
